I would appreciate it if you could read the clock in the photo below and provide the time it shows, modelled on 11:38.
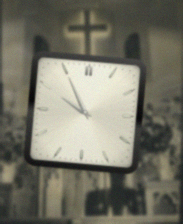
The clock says 9:55
